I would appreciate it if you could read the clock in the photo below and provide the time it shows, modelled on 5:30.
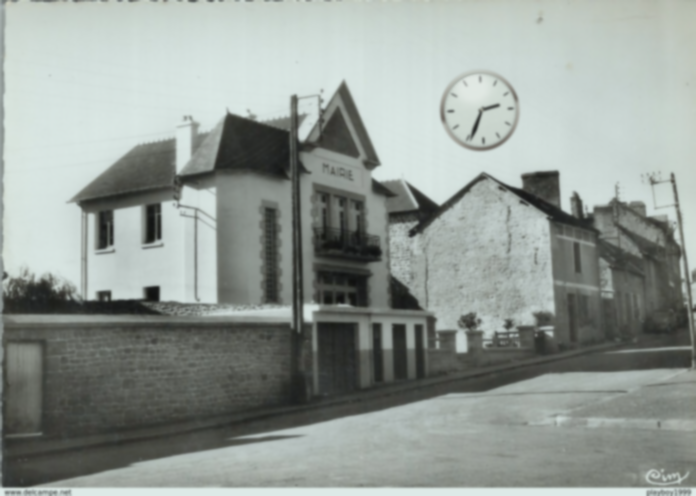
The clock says 2:34
